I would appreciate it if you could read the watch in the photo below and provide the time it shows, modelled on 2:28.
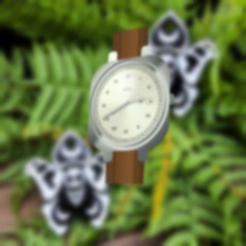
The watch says 2:41
